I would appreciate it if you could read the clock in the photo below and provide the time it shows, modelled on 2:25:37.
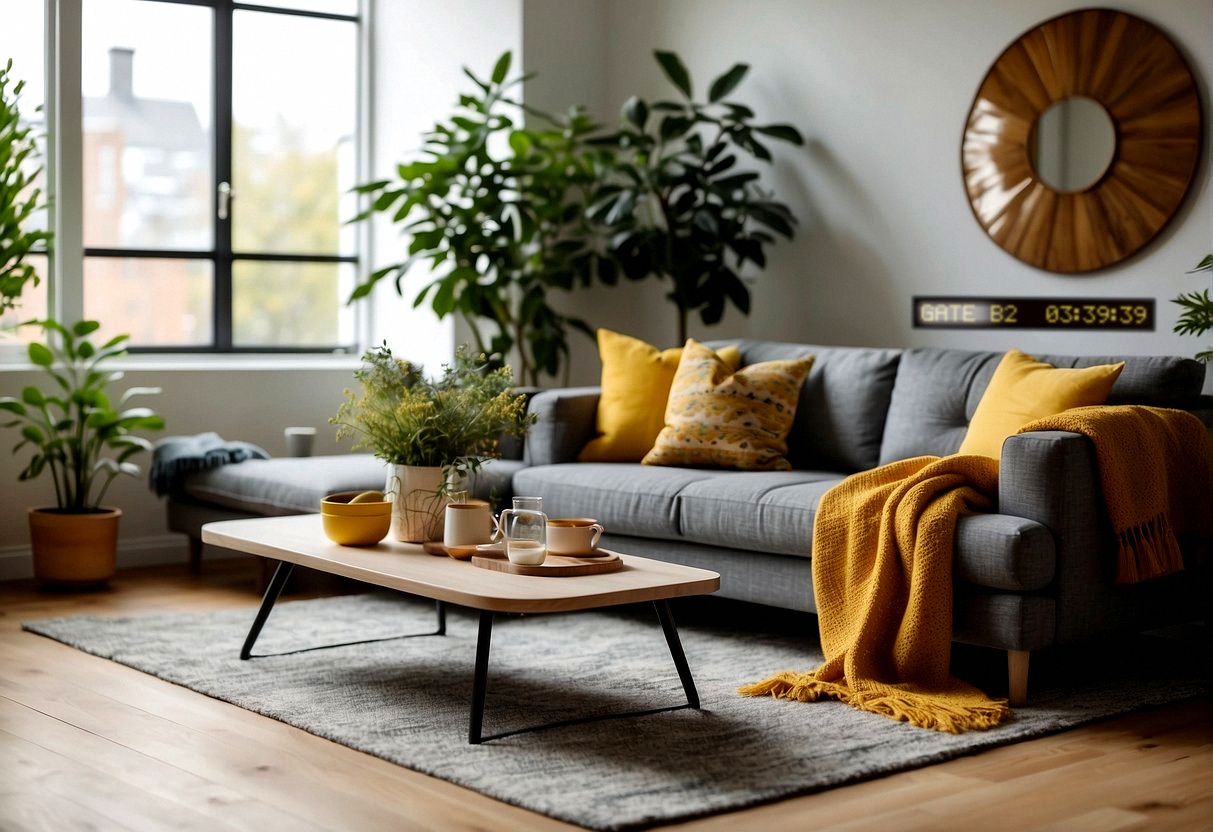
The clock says 3:39:39
